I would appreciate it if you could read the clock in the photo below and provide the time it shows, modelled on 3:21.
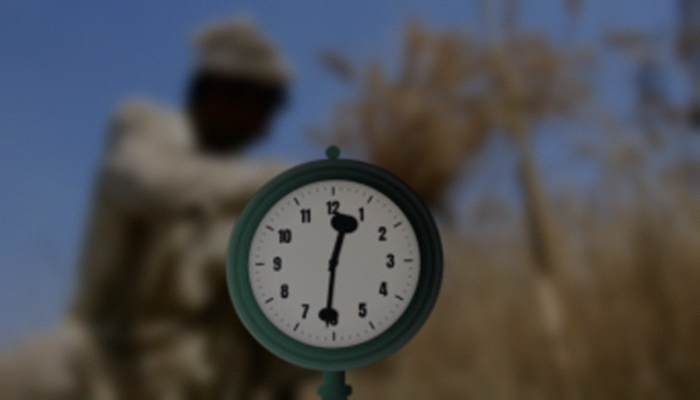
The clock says 12:31
